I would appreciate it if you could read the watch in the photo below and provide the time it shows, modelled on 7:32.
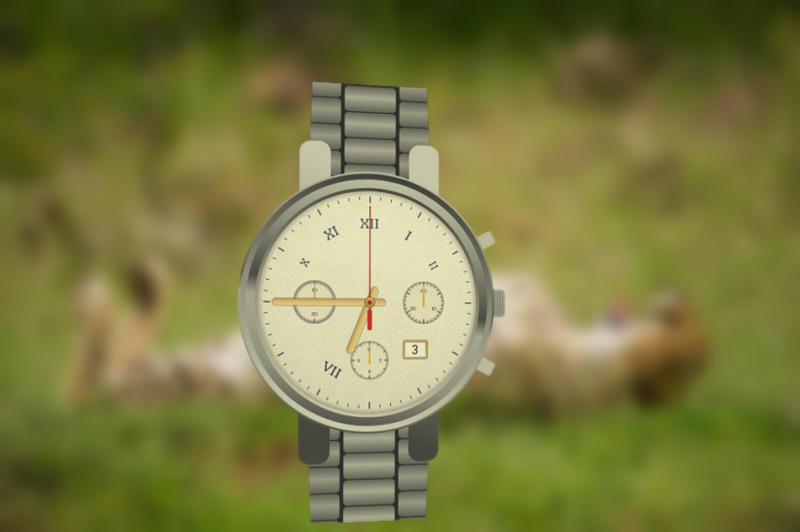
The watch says 6:45
